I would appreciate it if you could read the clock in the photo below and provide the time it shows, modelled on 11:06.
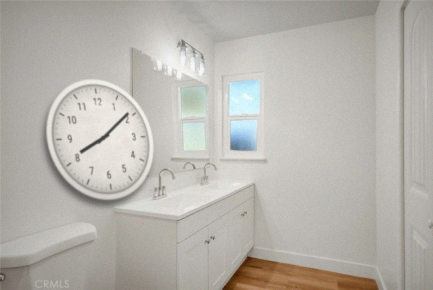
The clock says 8:09
